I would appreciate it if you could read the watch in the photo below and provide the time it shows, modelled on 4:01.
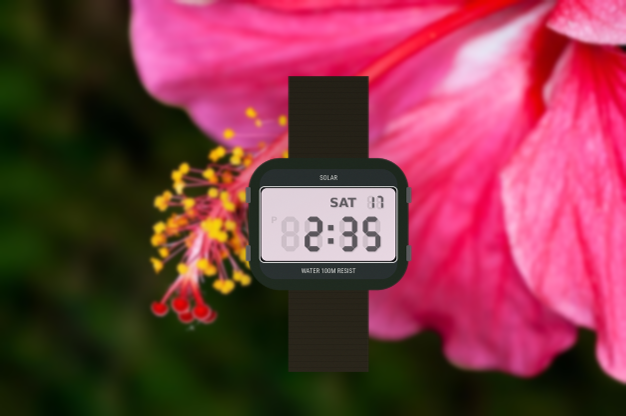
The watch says 2:35
